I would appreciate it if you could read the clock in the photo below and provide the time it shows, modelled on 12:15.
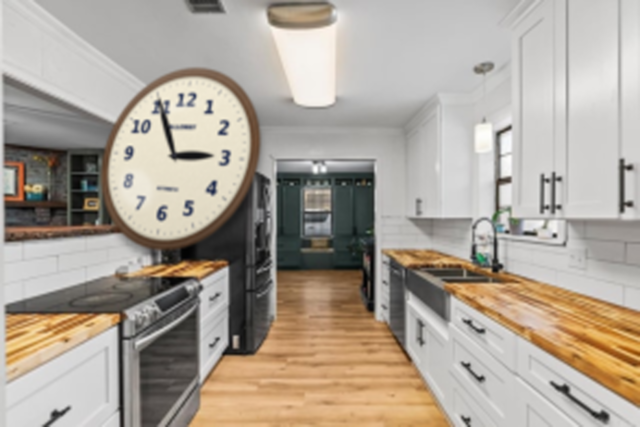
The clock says 2:55
